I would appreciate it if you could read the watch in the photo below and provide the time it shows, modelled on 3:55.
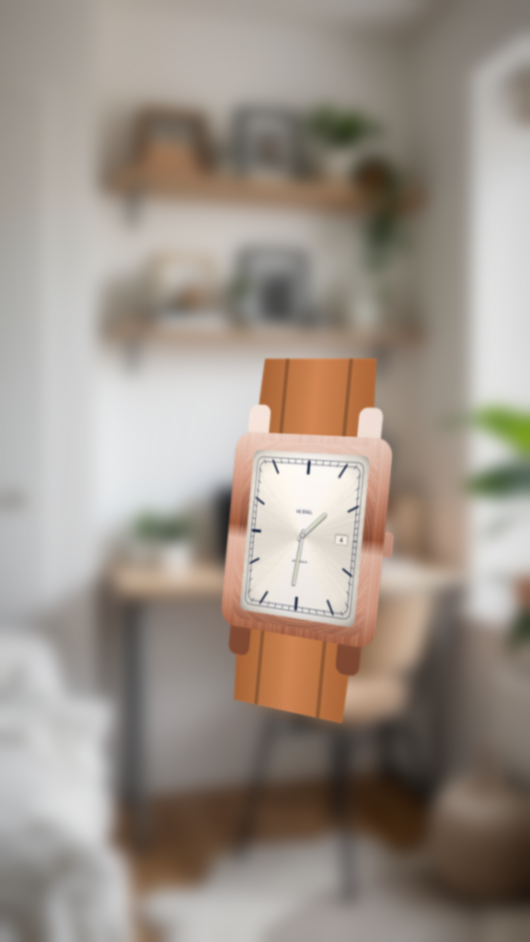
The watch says 1:31
